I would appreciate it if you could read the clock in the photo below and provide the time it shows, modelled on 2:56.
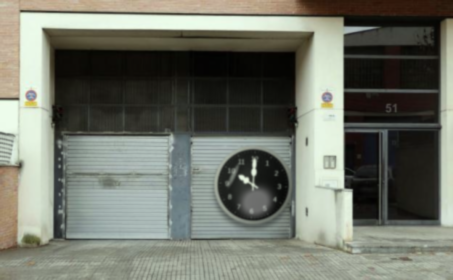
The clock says 10:00
